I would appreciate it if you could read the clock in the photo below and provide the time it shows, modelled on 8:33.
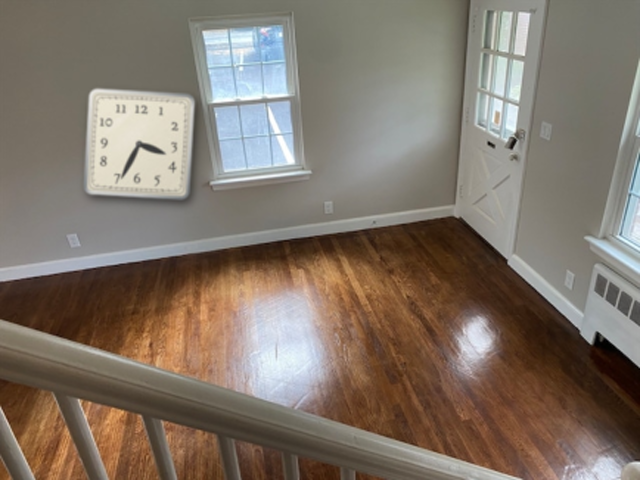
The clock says 3:34
